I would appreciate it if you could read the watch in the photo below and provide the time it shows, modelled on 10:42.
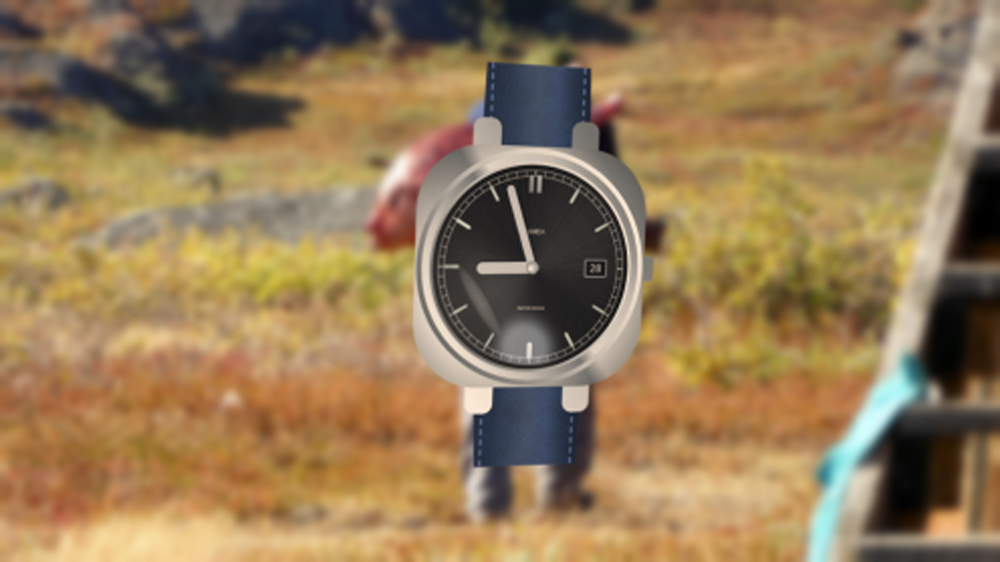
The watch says 8:57
